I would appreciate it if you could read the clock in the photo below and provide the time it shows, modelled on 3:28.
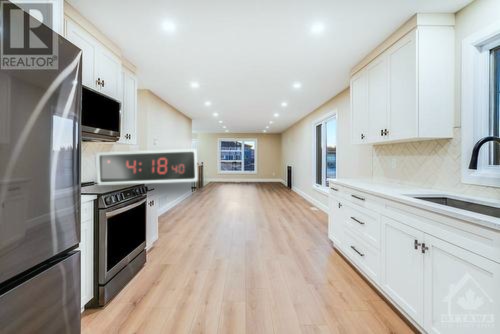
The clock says 4:18
